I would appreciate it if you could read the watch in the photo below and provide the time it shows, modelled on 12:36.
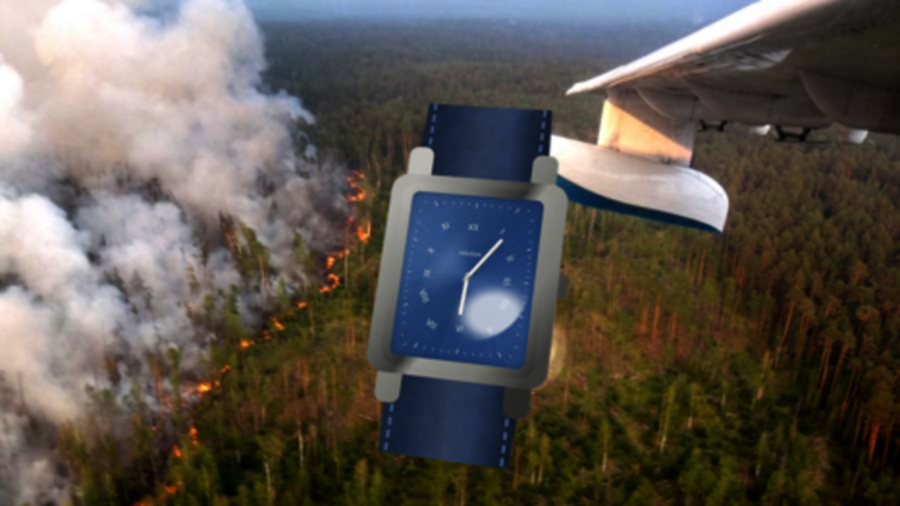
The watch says 6:06
